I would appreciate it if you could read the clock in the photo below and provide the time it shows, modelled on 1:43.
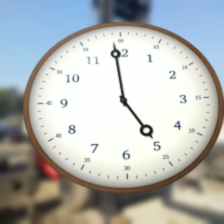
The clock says 4:59
